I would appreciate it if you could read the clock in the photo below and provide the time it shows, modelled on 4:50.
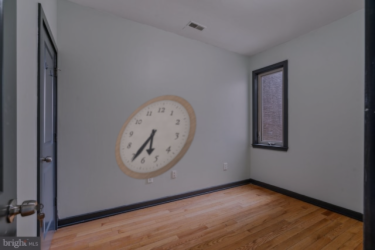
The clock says 5:34
